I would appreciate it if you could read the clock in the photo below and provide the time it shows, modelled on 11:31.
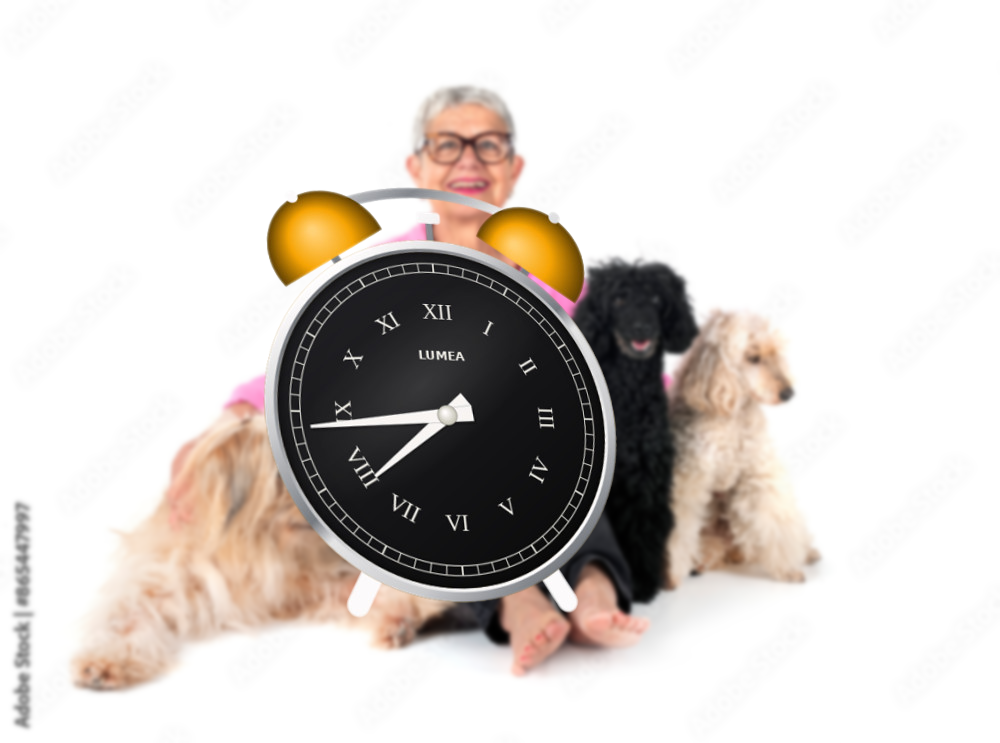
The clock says 7:44
